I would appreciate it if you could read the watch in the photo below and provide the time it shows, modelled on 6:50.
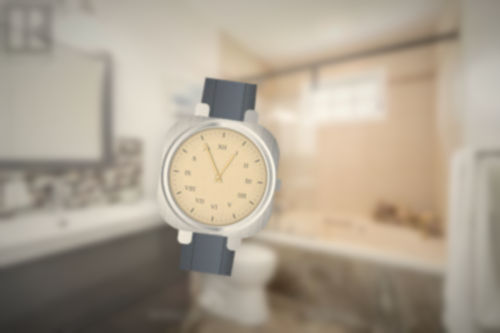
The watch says 12:55
